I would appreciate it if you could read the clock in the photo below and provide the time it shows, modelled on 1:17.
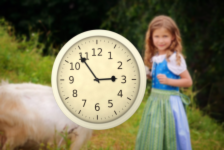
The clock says 2:54
